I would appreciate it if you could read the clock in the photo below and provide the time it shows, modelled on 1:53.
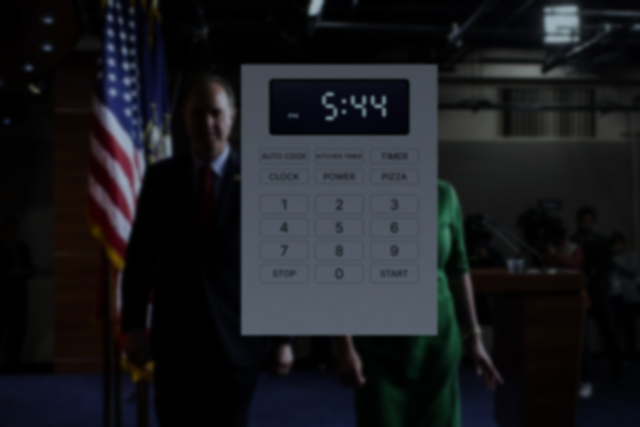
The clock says 5:44
